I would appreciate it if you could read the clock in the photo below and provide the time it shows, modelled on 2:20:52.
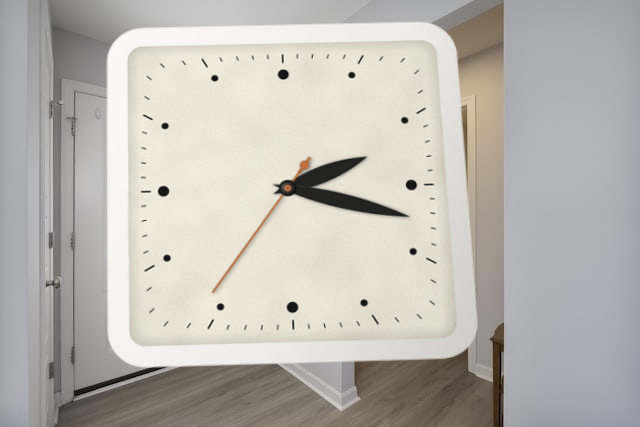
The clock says 2:17:36
